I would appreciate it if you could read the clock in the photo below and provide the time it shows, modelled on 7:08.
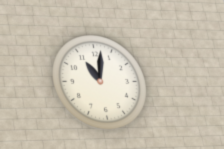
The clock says 11:02
